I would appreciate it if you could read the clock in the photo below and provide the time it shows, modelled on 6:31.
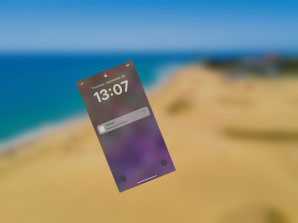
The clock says 13:07
